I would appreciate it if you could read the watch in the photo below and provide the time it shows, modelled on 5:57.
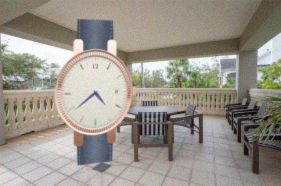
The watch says 4:39
